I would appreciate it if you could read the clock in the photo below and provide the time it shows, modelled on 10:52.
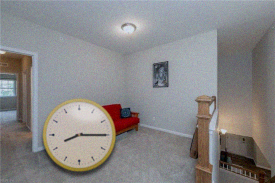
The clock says 8:15
